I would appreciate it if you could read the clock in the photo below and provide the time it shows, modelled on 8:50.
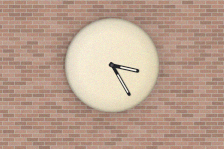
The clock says 3:25
